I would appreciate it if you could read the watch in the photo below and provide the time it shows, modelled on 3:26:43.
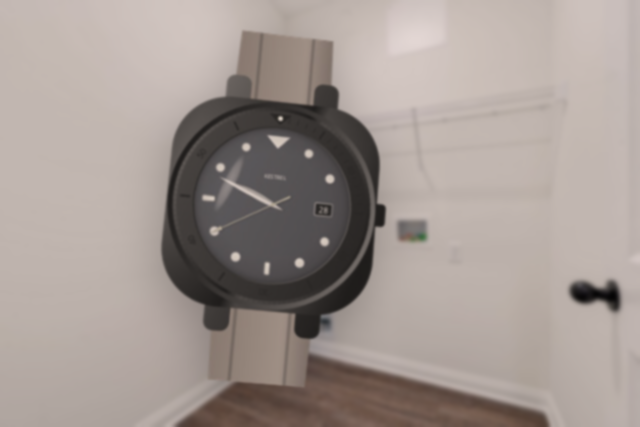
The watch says 9:48:40
